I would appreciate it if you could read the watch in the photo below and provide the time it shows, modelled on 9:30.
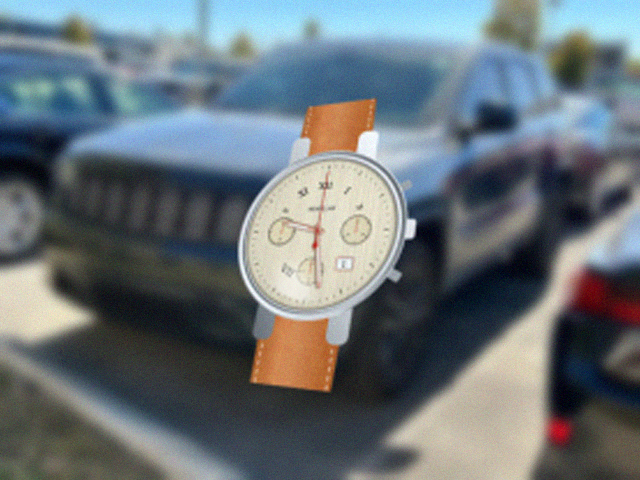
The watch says 9:28
